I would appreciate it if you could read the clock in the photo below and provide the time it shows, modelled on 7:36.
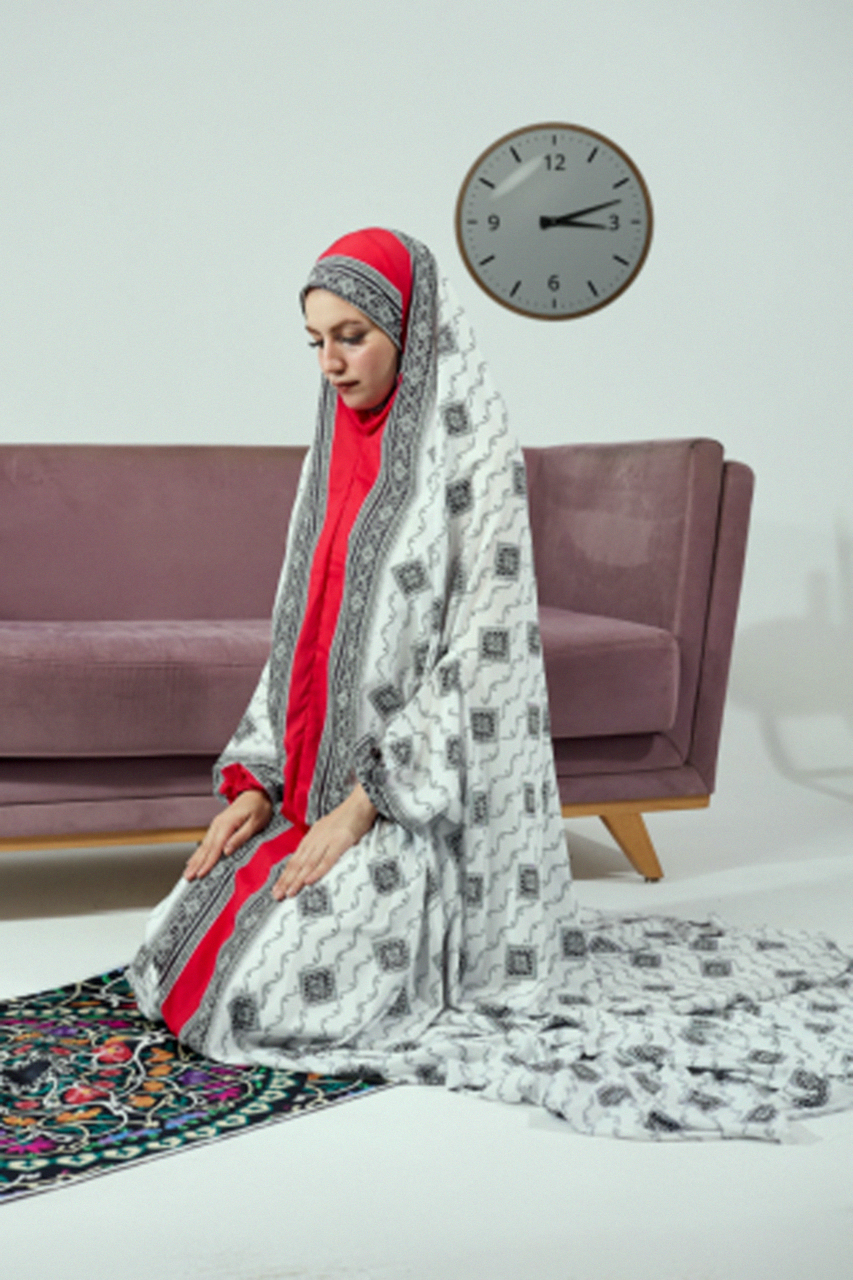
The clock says 3:12
